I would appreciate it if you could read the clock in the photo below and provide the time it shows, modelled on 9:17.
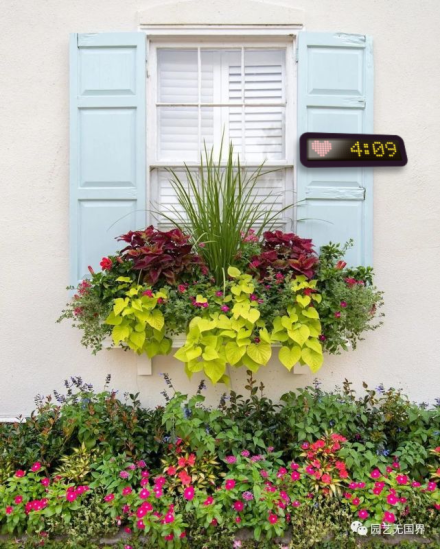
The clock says 4:09
